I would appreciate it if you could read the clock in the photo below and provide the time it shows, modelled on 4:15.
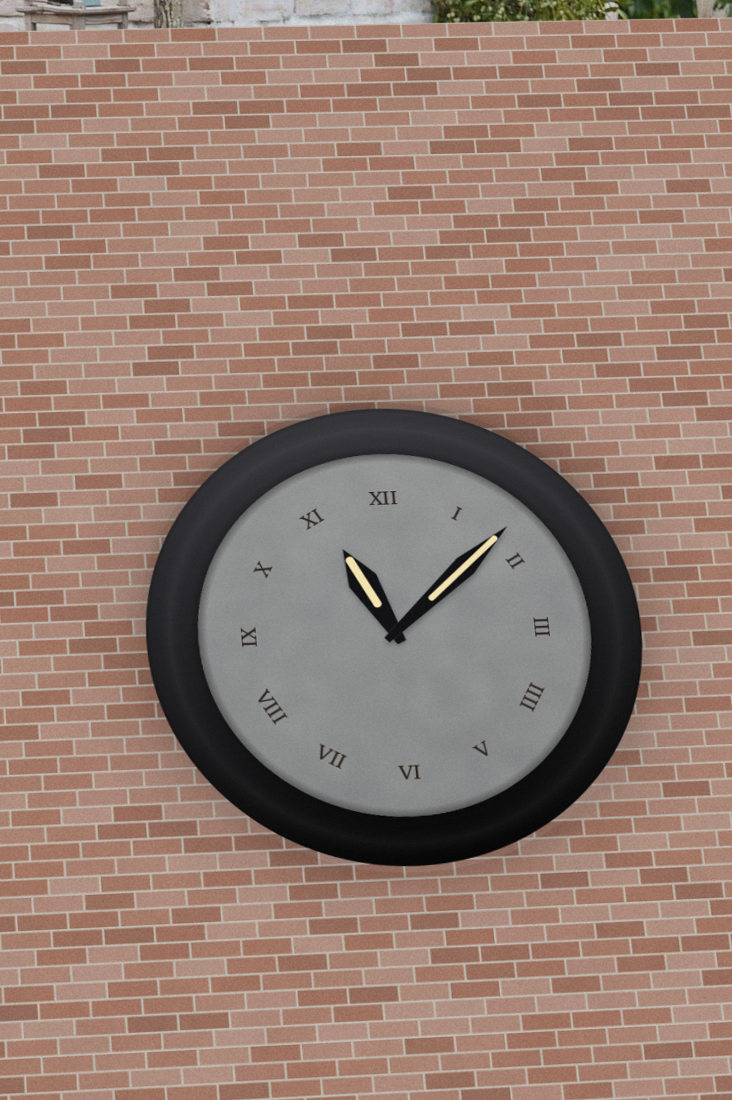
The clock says 11:08
